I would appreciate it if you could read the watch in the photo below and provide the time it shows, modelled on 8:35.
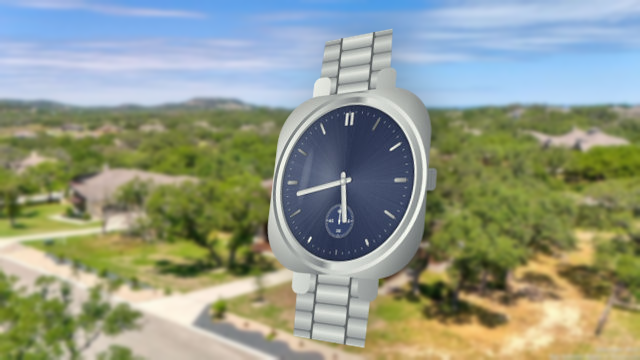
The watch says 5:43
